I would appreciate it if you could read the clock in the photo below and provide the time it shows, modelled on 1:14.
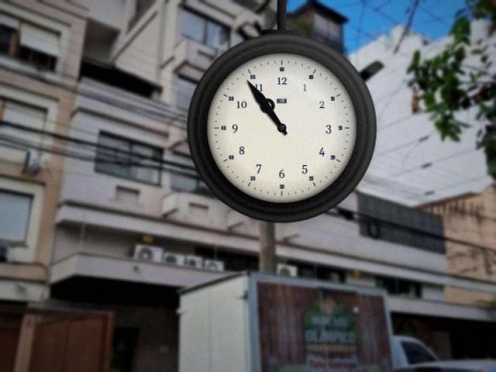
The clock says 10:54
